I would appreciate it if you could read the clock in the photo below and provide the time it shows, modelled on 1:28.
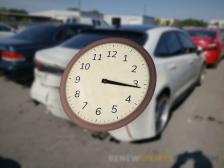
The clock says 3:16
